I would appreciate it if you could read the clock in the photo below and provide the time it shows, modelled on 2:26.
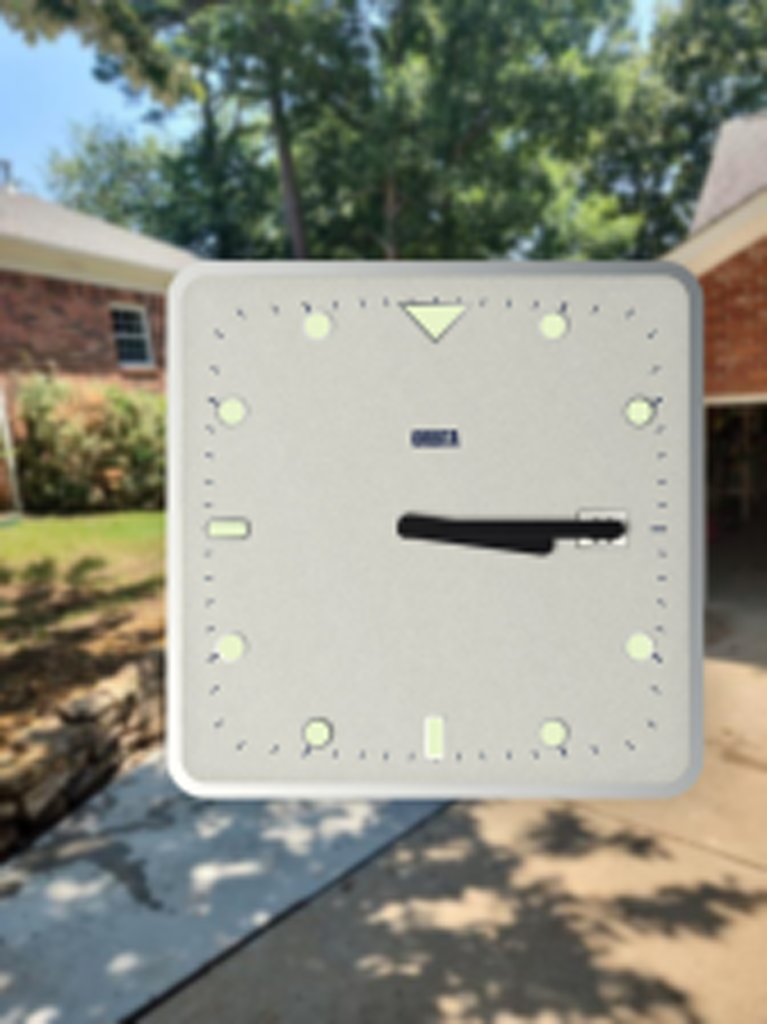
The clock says 3:15
